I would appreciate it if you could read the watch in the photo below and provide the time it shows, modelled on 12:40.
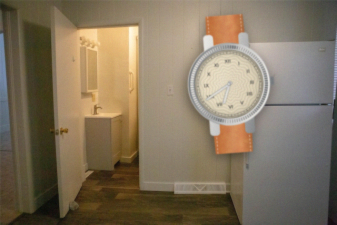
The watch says 6:40
